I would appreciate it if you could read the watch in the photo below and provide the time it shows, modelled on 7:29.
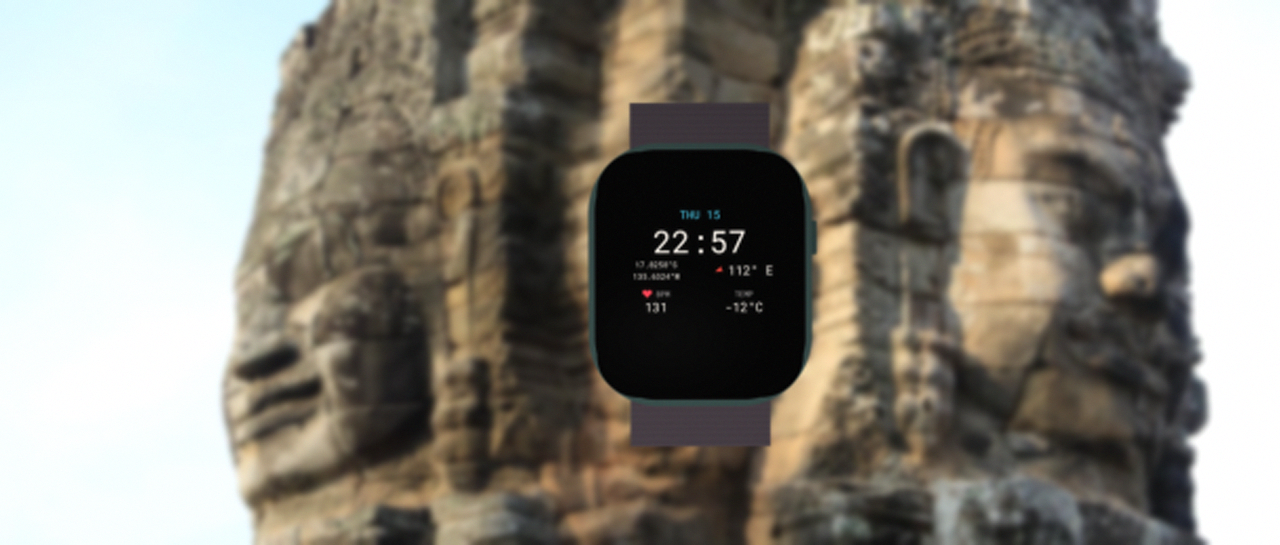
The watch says 22:57
